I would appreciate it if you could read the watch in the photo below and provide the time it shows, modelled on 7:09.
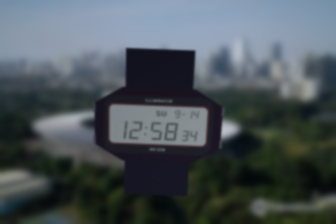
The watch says 12:58
